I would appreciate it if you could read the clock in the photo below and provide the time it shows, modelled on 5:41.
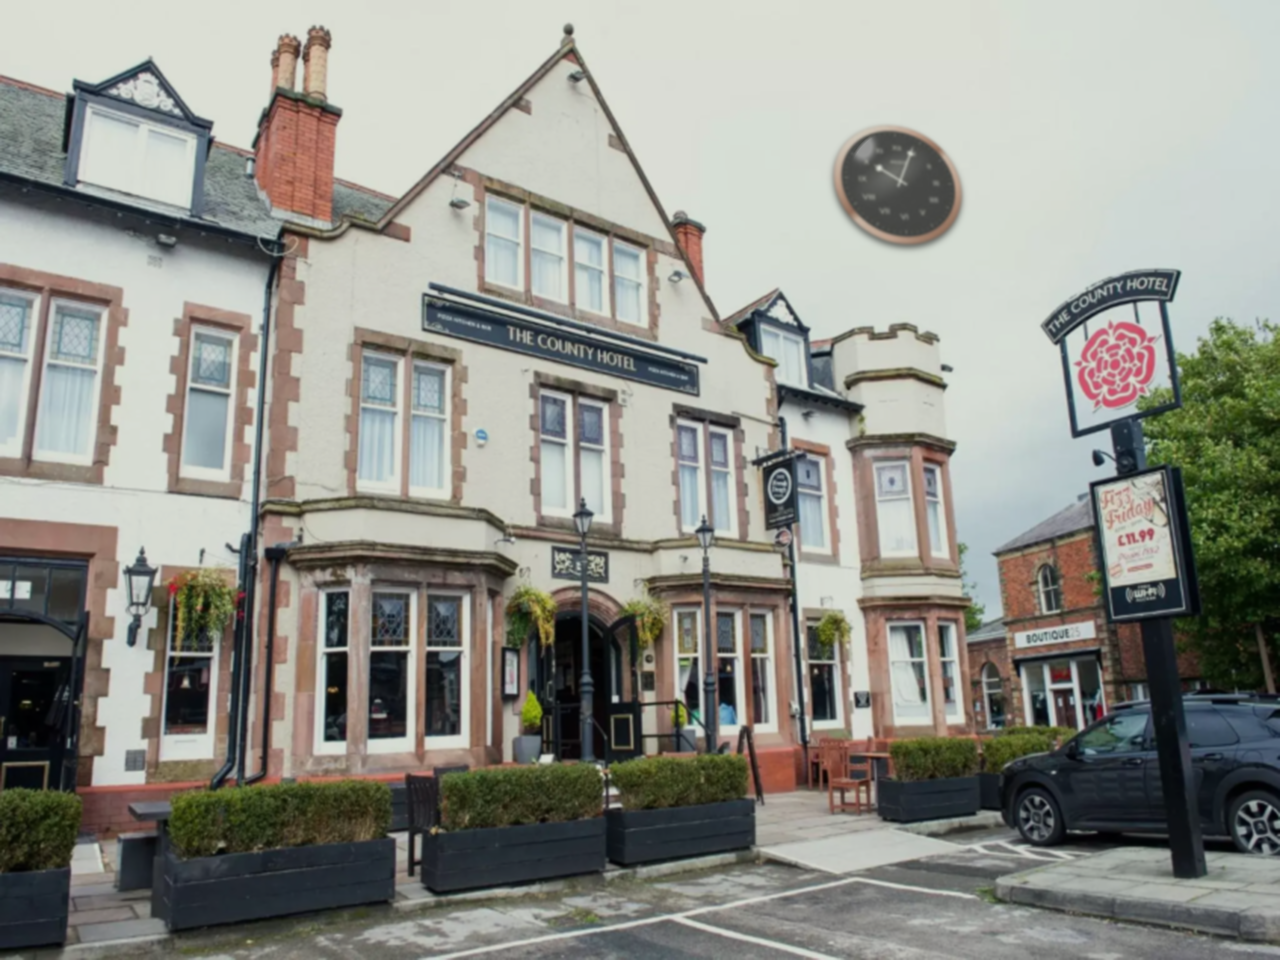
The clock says 10:04
